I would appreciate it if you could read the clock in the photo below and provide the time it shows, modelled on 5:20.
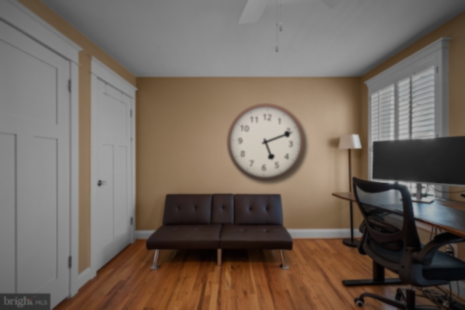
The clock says 5:11
